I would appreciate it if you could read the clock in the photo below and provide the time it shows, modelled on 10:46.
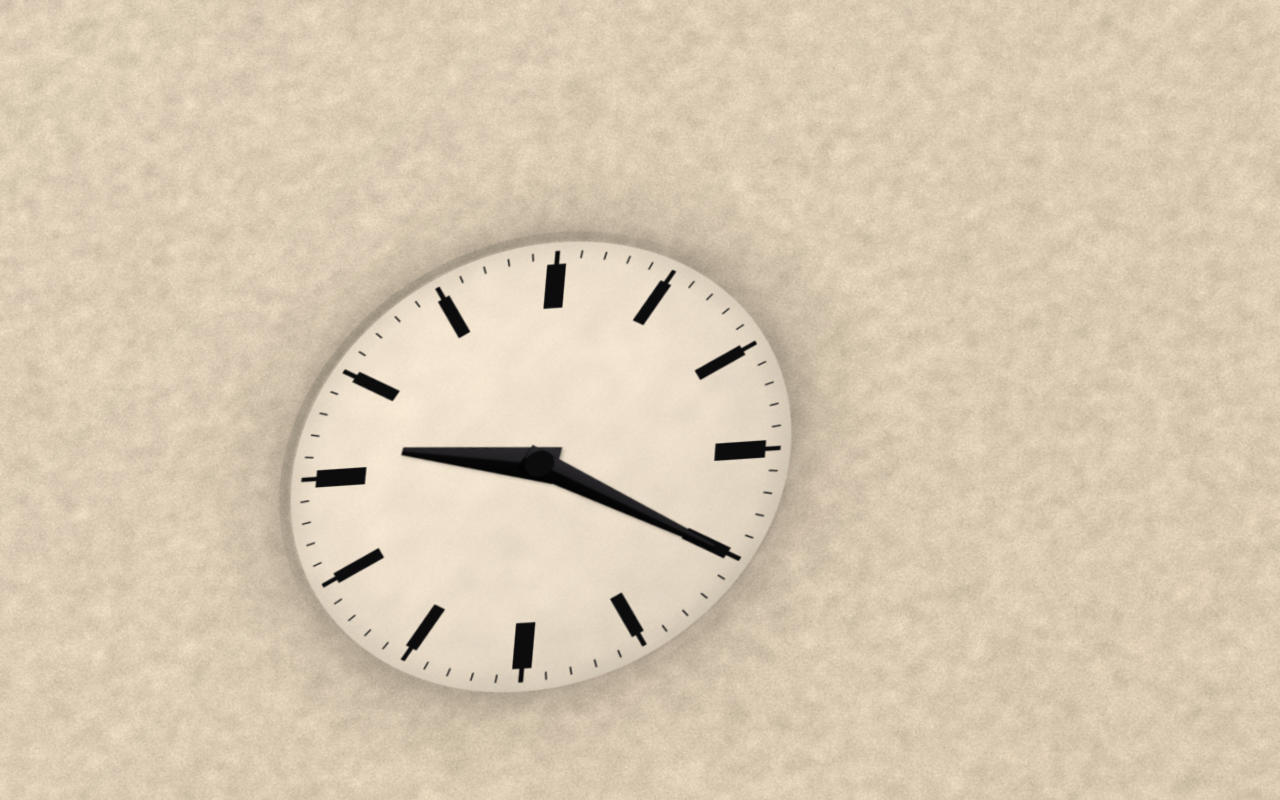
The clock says 9:20
